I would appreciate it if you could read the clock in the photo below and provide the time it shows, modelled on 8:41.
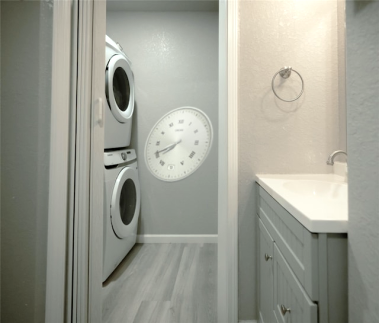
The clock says 7:41
